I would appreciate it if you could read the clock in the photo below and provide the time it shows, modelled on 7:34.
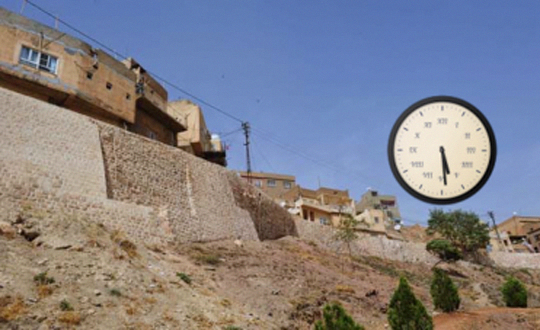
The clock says 5:29
